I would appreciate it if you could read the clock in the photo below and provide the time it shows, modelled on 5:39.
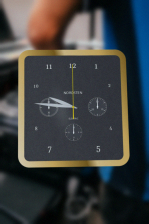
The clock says 9:46
